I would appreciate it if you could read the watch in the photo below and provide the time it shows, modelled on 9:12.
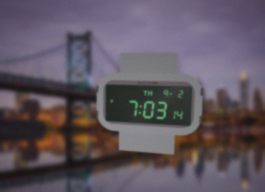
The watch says 7:03
